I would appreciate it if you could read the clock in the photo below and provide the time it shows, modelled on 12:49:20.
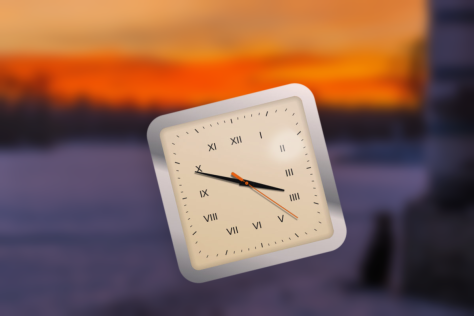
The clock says 3:49:23
